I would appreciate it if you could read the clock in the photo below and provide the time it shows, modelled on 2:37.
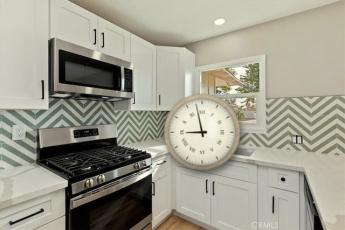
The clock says 8:58
